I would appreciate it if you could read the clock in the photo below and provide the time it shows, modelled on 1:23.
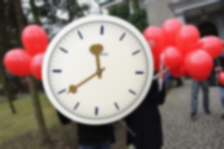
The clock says 11:39
